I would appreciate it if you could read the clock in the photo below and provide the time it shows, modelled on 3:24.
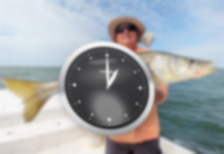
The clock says 1:00
